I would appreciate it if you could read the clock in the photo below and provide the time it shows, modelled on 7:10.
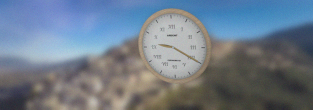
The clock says 9:20
